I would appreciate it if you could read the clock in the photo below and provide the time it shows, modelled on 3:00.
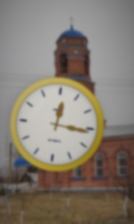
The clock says 12:16
